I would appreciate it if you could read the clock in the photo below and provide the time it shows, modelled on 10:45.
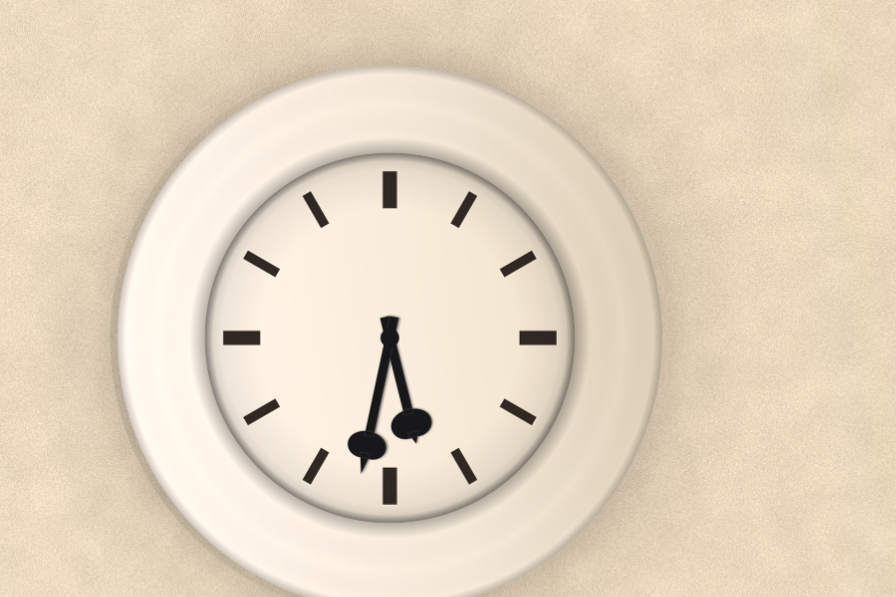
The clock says 5:32
